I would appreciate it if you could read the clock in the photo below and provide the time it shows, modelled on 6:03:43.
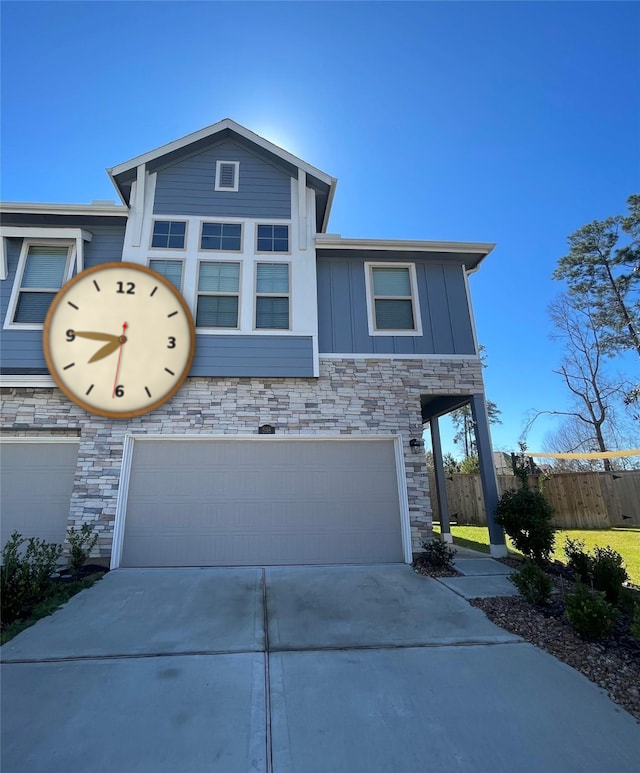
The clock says 7:45:31
